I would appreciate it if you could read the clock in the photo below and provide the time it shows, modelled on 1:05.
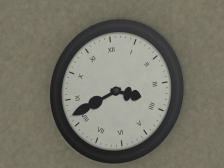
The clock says 3:42
